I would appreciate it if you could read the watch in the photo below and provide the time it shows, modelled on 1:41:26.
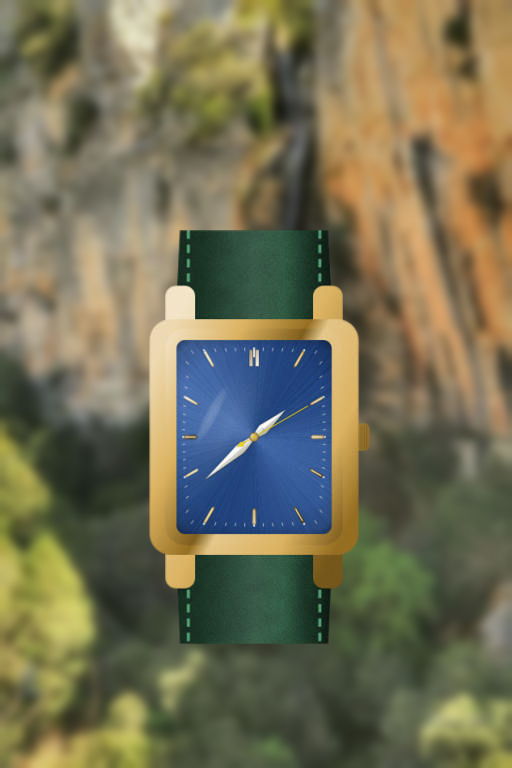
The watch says 1:38:10
